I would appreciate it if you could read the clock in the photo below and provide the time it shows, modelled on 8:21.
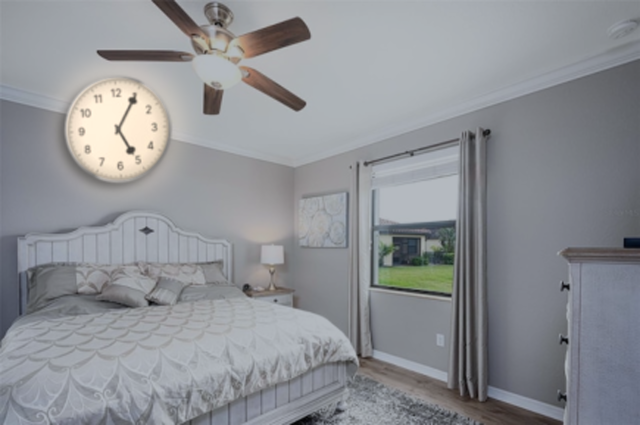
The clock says 5:05
